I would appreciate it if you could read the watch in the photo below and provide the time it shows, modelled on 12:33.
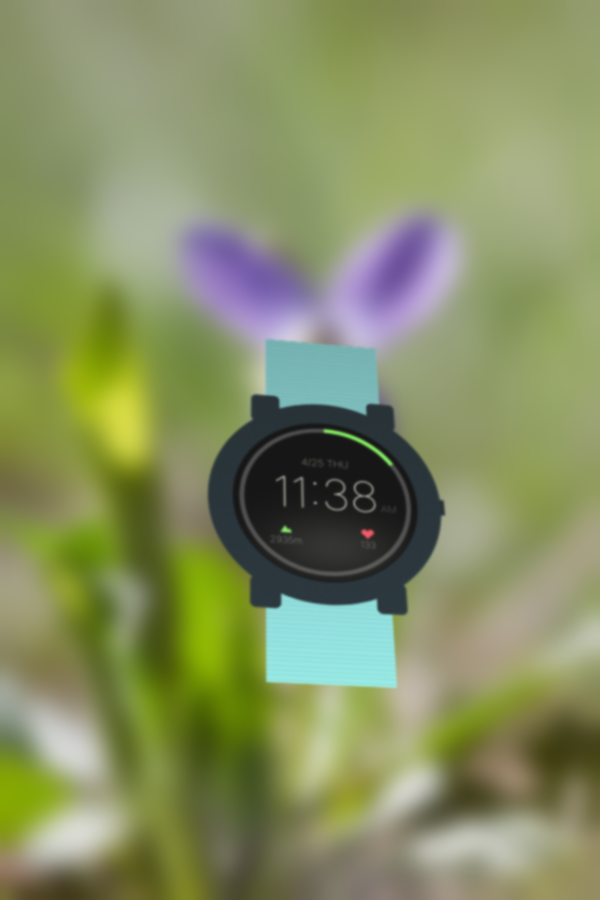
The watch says 11:38
